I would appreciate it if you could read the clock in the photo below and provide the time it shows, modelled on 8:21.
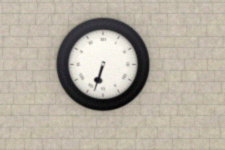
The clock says 6:33
